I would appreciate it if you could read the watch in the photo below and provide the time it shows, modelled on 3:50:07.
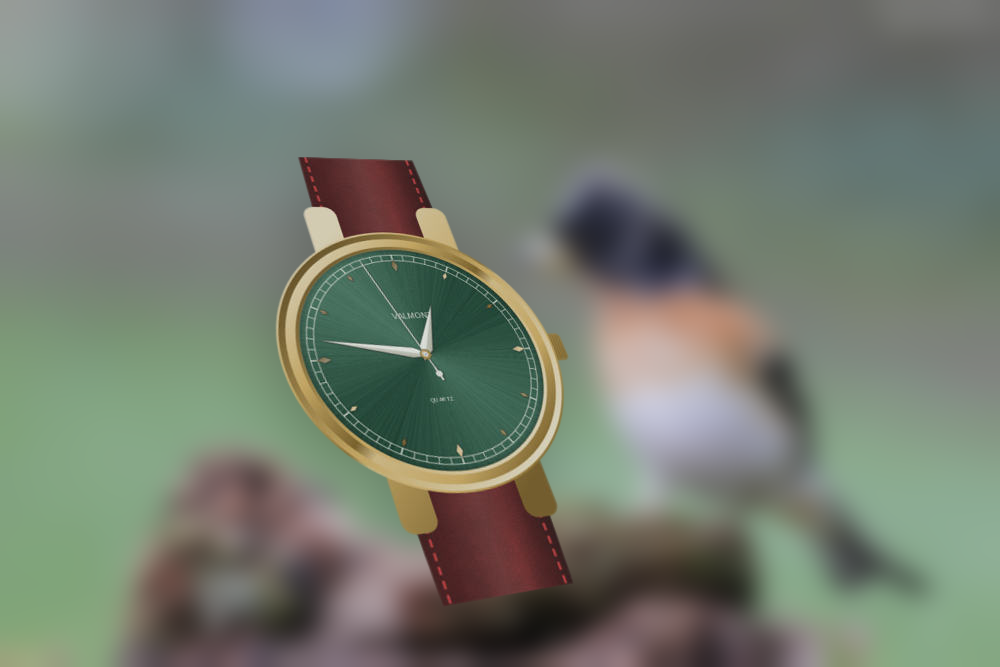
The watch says 12:46:57
